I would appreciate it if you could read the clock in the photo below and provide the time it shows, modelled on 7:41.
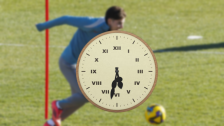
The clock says 5:32
